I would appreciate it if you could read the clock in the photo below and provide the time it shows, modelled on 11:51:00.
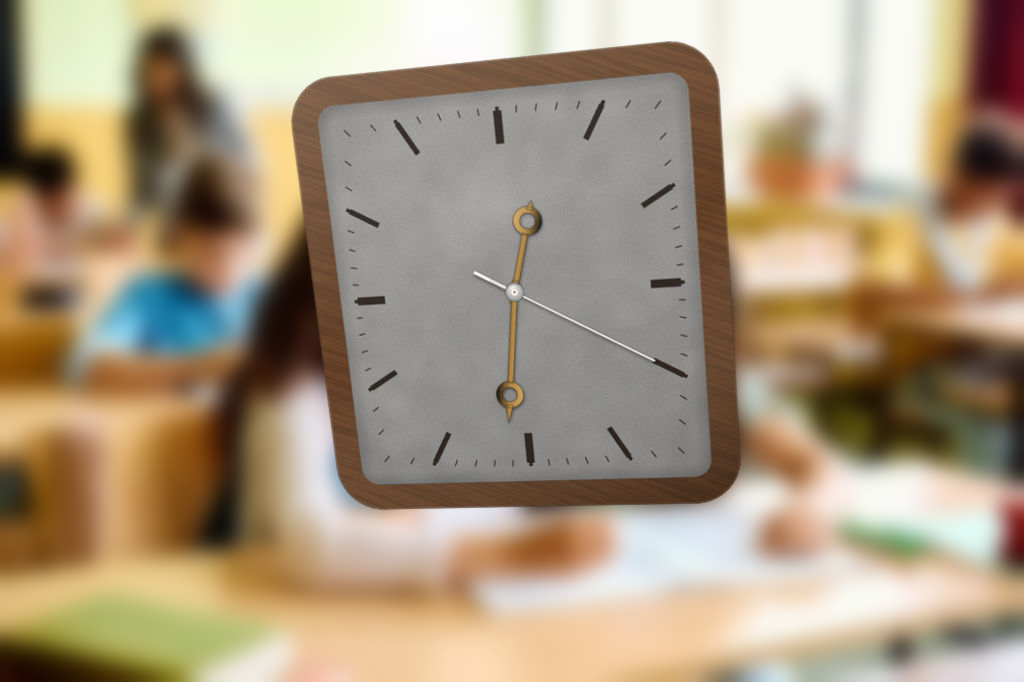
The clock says 12:31:20
